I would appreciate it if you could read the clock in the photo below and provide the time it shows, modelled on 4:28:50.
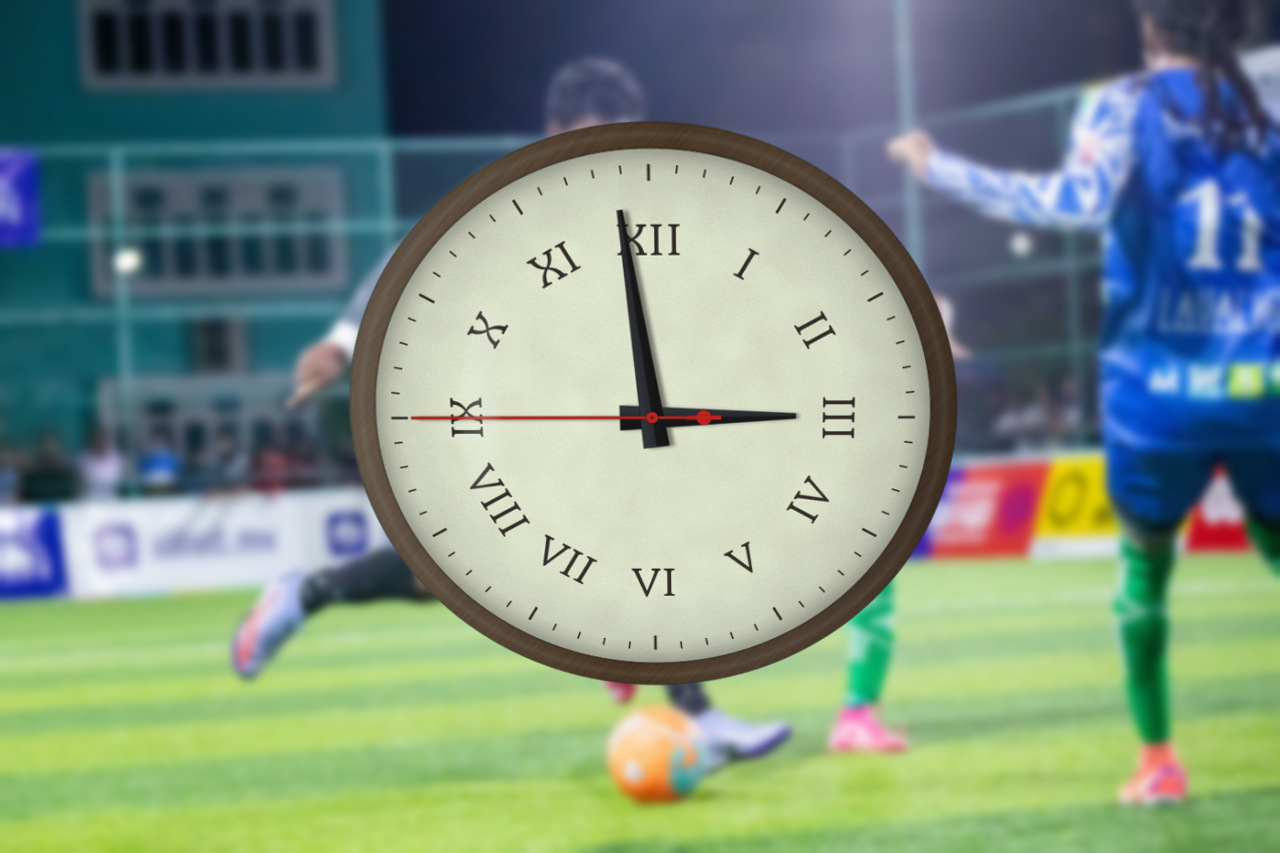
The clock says 2:58:45
